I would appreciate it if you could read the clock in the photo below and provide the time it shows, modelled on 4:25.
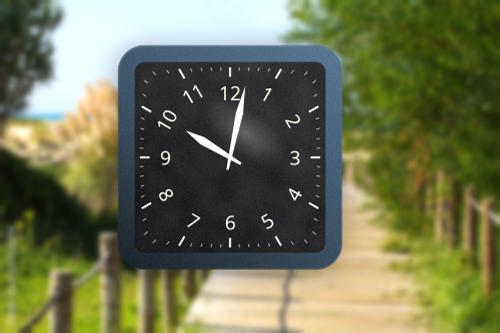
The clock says 10:02
